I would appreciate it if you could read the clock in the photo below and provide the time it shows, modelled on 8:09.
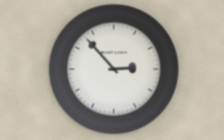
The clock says 2:53
